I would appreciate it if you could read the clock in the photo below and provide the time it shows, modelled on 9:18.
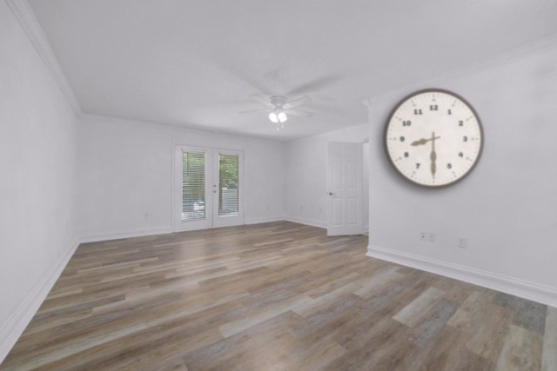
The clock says 8:30
